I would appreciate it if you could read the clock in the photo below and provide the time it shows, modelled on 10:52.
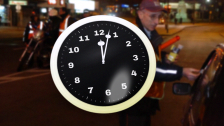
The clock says 12:03
